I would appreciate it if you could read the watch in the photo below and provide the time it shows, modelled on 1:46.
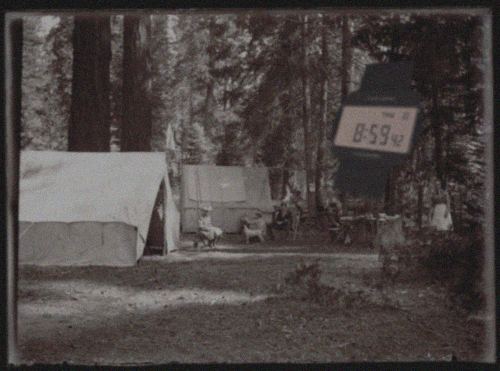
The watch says 8:59
